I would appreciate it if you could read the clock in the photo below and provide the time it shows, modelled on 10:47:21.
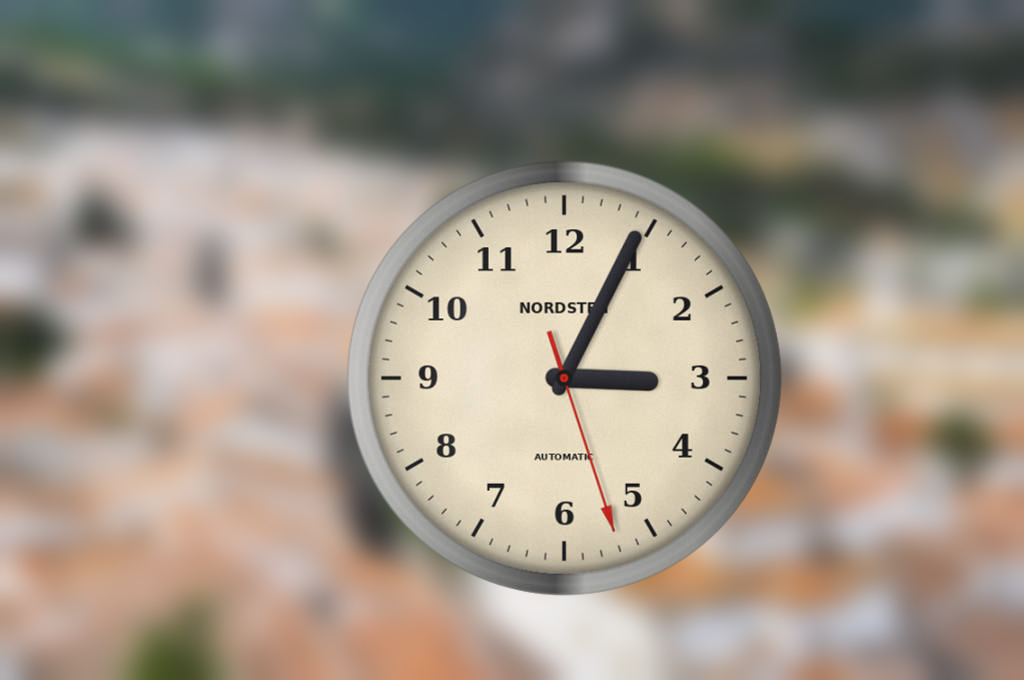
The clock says 3:04:27
